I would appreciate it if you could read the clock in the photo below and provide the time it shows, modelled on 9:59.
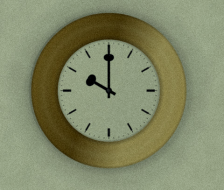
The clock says 10:00
